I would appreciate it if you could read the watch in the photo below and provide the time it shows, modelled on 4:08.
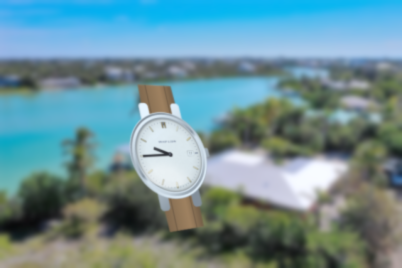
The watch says 9:45
